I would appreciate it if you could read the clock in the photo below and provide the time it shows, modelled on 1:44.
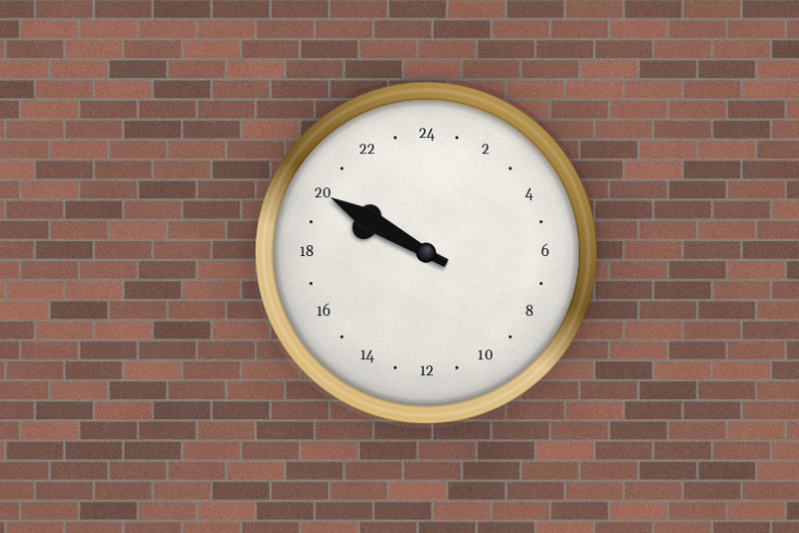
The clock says 19:50
